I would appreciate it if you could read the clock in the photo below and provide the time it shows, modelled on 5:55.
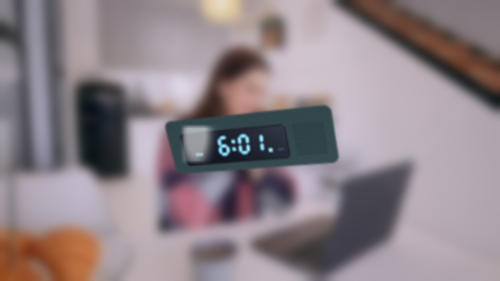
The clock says 6:01
